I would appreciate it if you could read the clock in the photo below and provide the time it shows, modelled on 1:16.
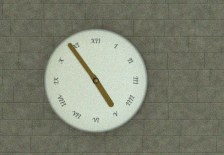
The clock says 4:54
